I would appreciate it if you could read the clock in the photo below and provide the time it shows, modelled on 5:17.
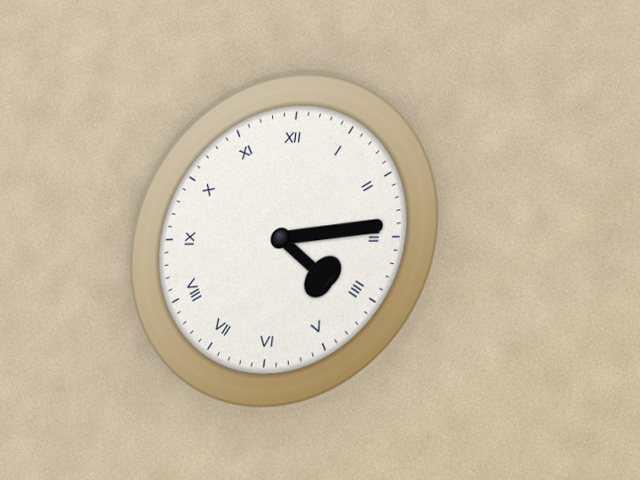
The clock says 4:14
